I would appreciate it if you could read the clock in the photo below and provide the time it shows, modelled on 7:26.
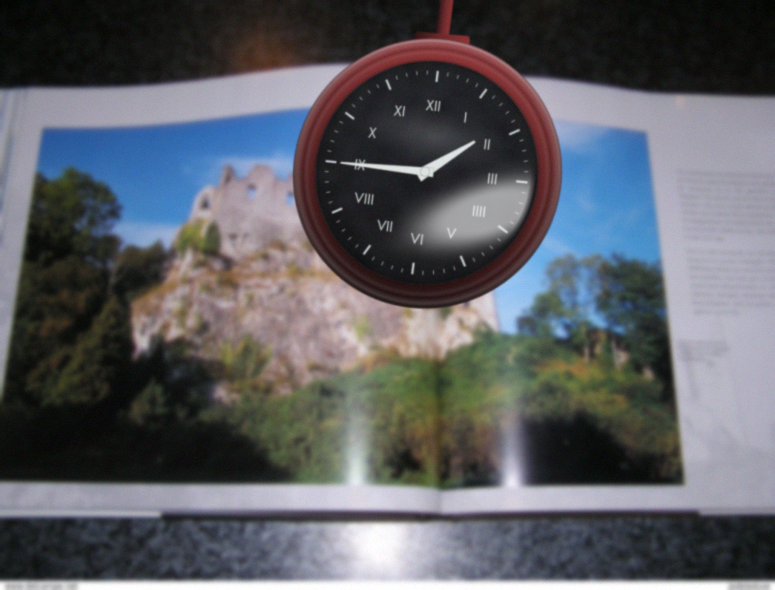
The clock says 1:45
